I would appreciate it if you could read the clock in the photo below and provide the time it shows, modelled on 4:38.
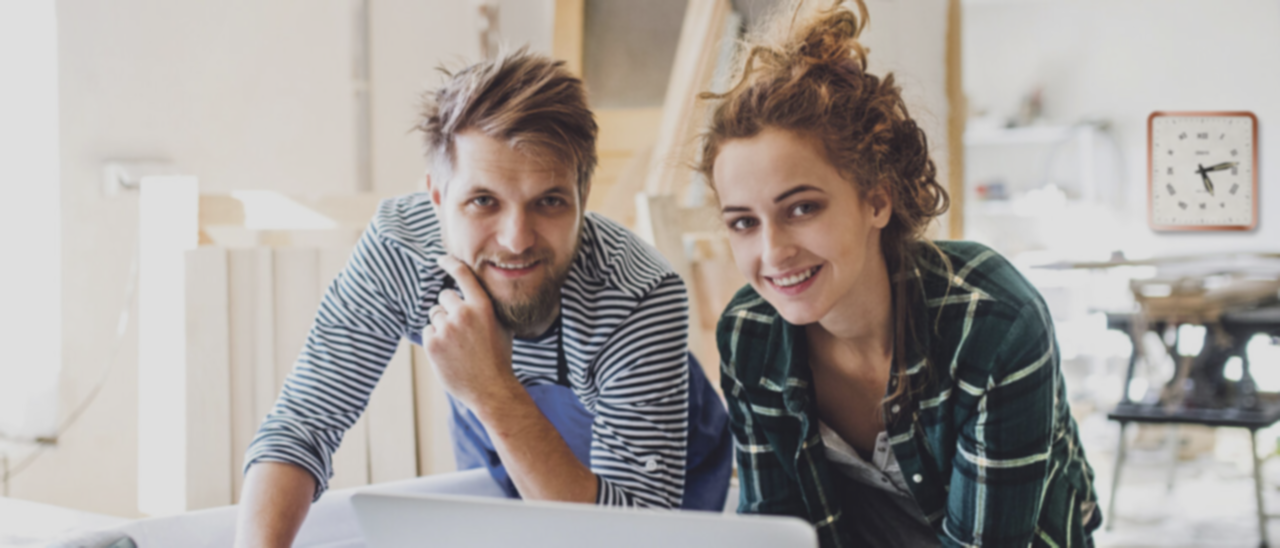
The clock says 5:13
